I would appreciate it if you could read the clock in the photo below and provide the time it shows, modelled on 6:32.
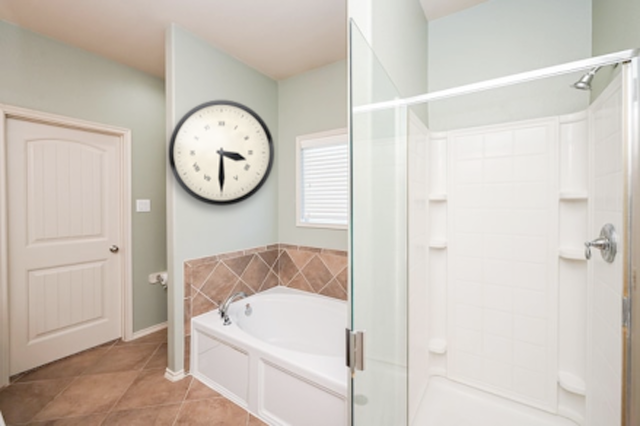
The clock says 3:30
